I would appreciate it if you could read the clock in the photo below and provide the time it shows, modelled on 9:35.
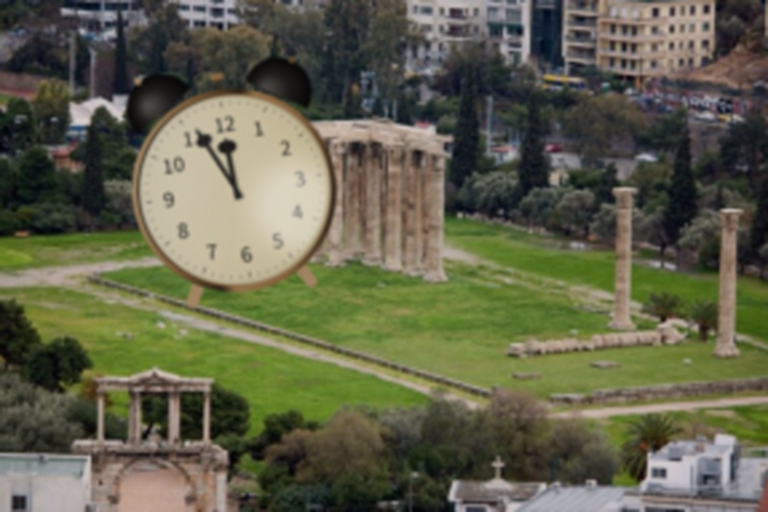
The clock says 11:56
